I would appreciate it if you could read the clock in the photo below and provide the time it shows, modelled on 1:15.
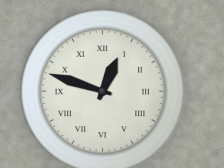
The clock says 12:48
